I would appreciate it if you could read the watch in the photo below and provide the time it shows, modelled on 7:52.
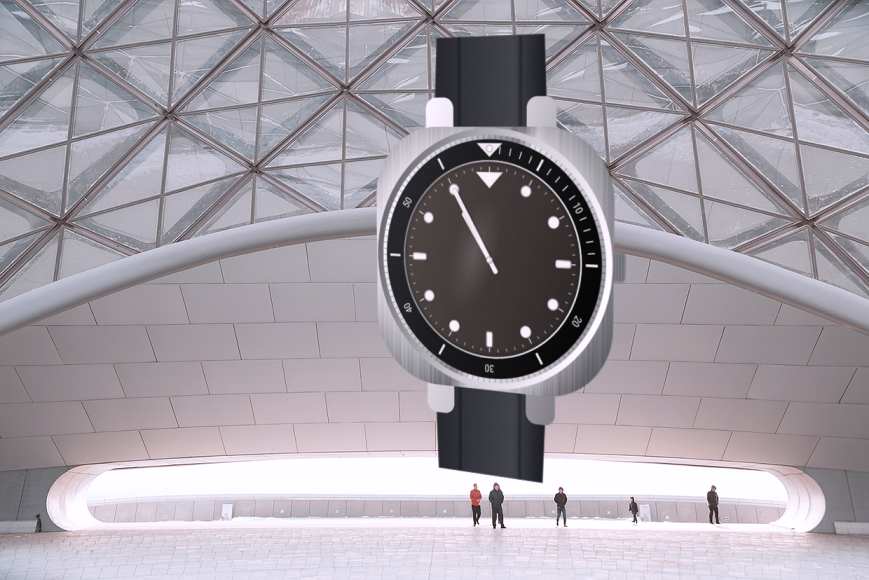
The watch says 10:55
